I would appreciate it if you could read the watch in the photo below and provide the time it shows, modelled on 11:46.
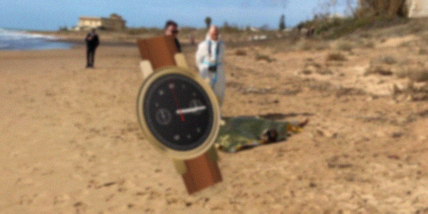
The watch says 3:16
